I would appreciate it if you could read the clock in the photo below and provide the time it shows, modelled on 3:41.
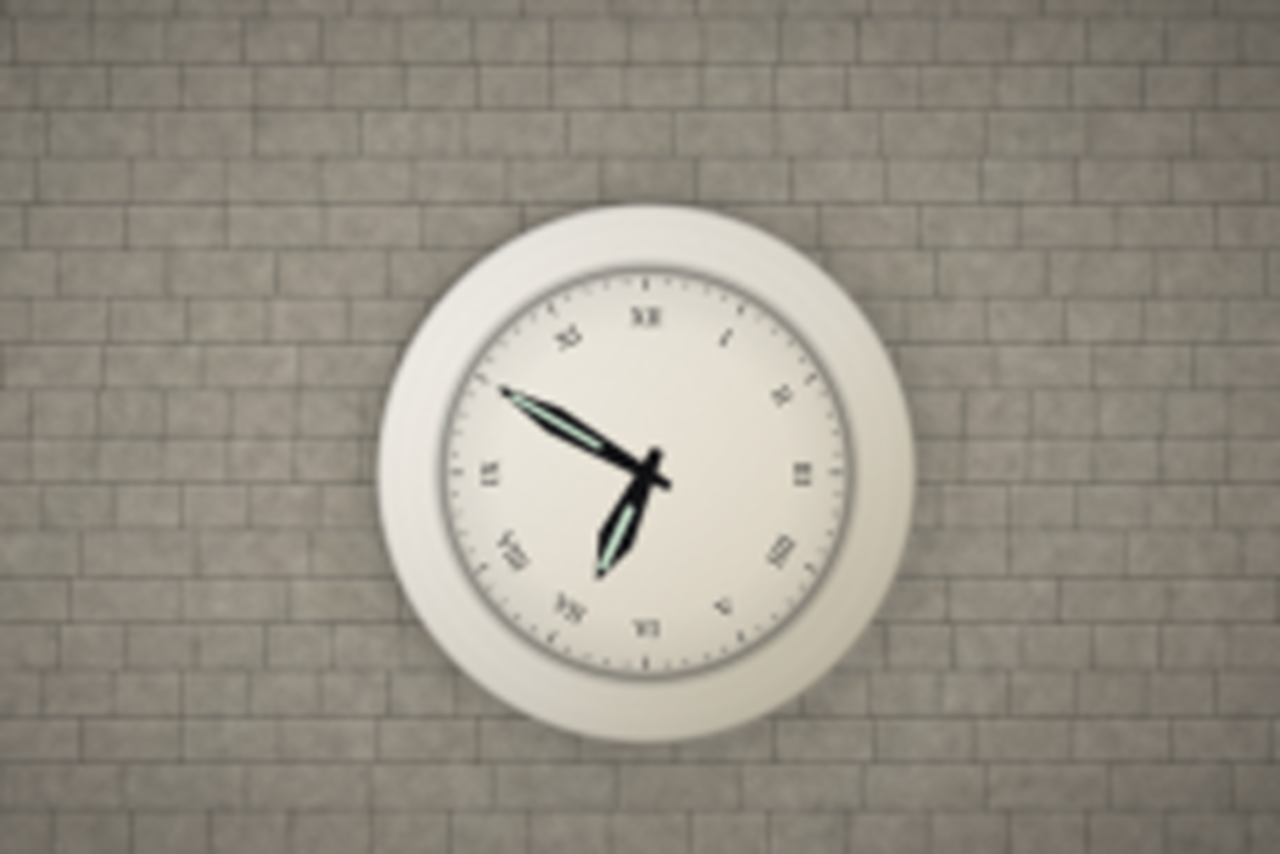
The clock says 6:50
